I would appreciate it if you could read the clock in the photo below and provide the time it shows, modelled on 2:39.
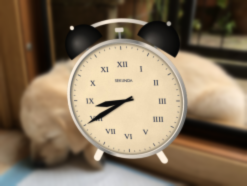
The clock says 8:40
